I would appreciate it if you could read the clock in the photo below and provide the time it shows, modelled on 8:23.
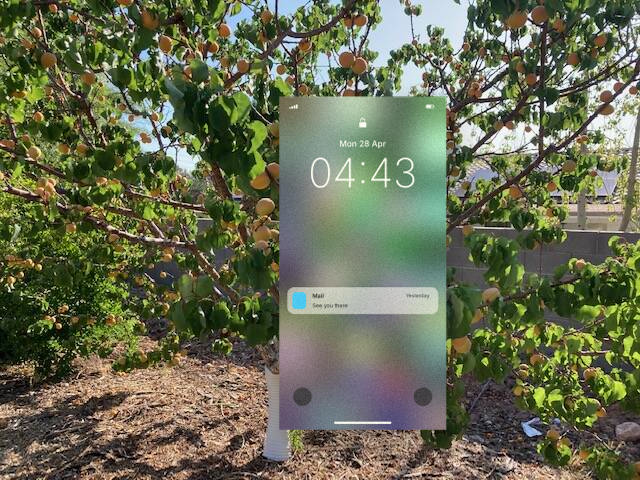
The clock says 4:43
